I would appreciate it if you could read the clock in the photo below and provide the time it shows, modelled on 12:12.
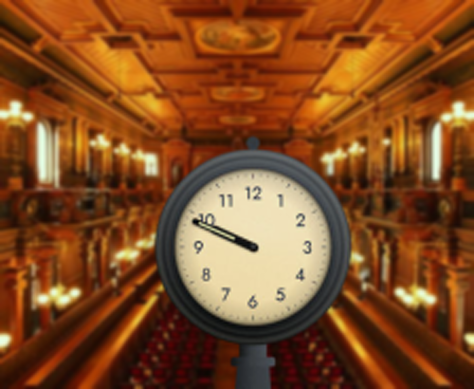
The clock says 9:49
